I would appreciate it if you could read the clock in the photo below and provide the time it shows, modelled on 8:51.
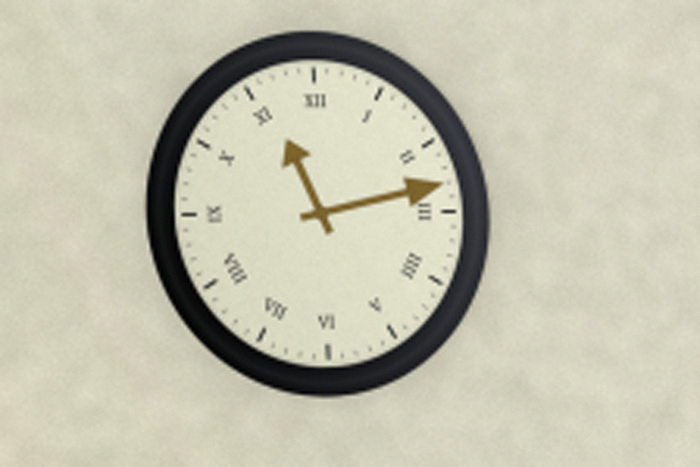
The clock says 11:13
